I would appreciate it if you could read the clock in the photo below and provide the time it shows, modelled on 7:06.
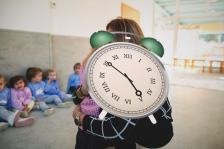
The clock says 4:51
